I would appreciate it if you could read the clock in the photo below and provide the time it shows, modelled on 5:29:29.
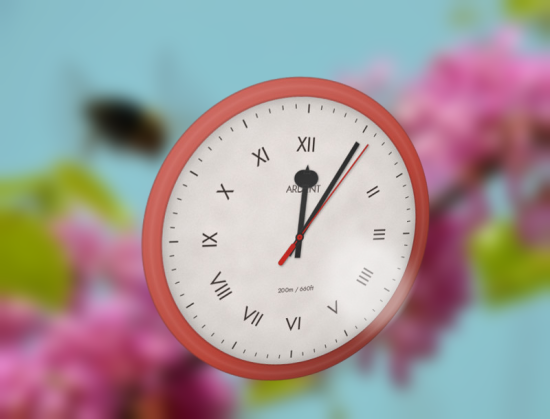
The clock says 12:05:06
